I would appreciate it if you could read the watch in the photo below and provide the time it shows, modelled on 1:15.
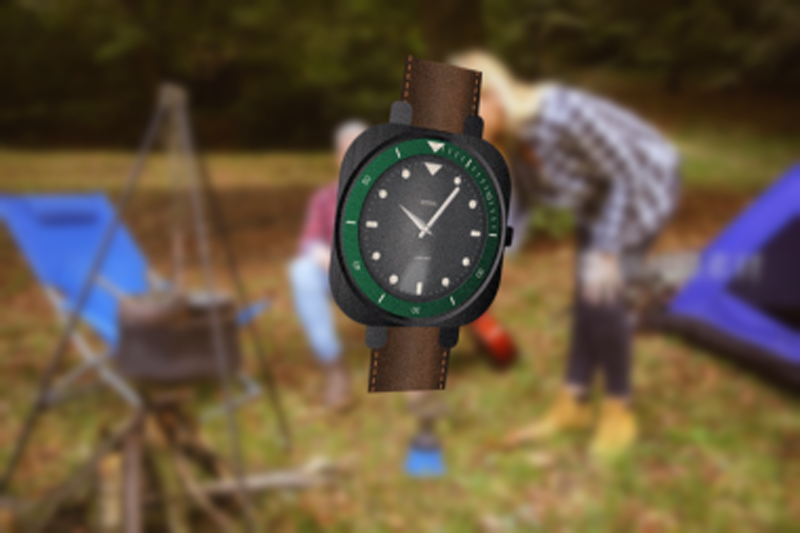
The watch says 10:06
